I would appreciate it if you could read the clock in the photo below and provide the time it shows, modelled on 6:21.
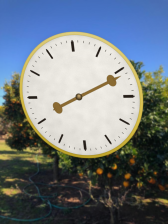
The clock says 8:11
